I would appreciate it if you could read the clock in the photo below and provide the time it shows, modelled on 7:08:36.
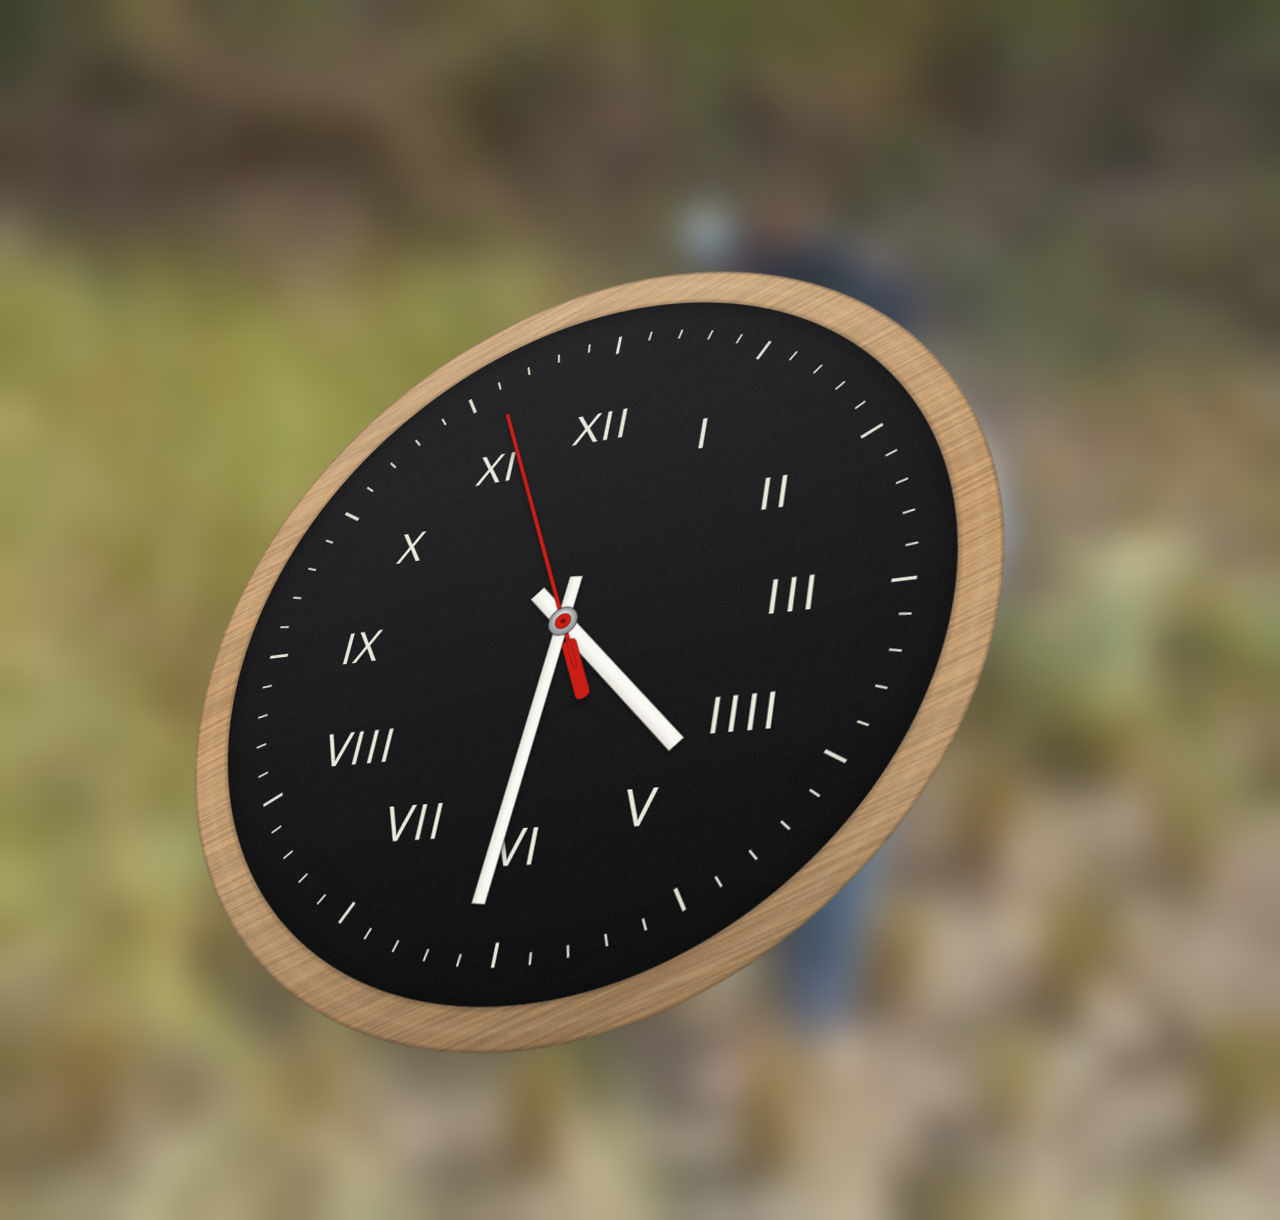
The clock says 4:30:56
